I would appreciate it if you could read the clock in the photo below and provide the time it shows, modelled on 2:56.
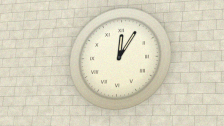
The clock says 12:05
